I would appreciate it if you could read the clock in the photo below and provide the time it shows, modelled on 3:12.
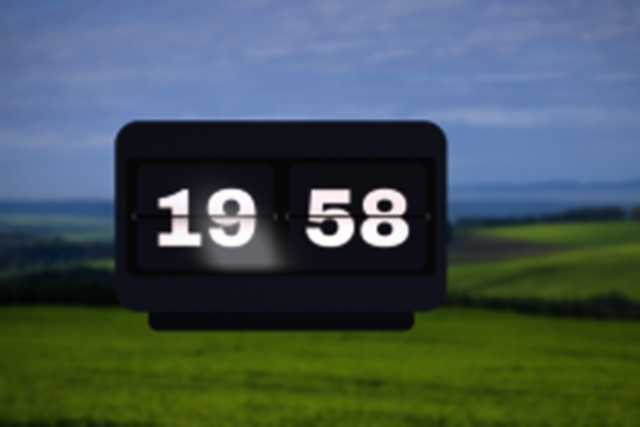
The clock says 19:58
